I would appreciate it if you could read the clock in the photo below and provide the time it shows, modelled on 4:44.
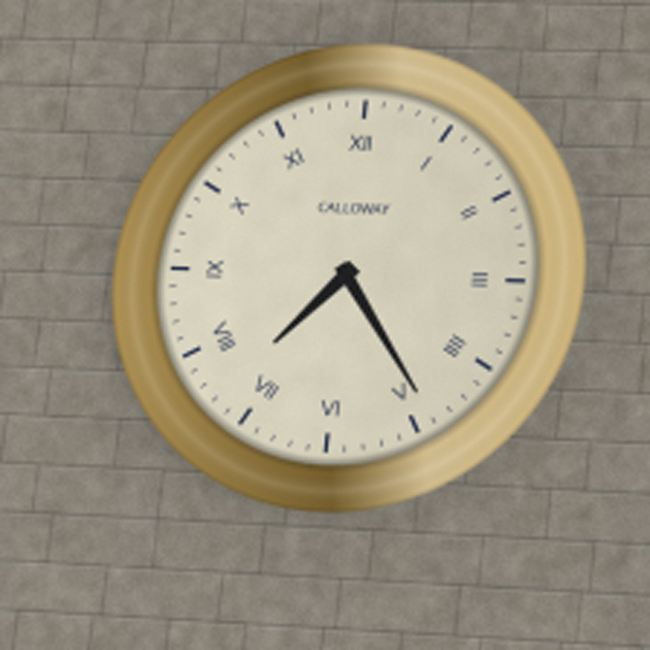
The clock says 7:24
